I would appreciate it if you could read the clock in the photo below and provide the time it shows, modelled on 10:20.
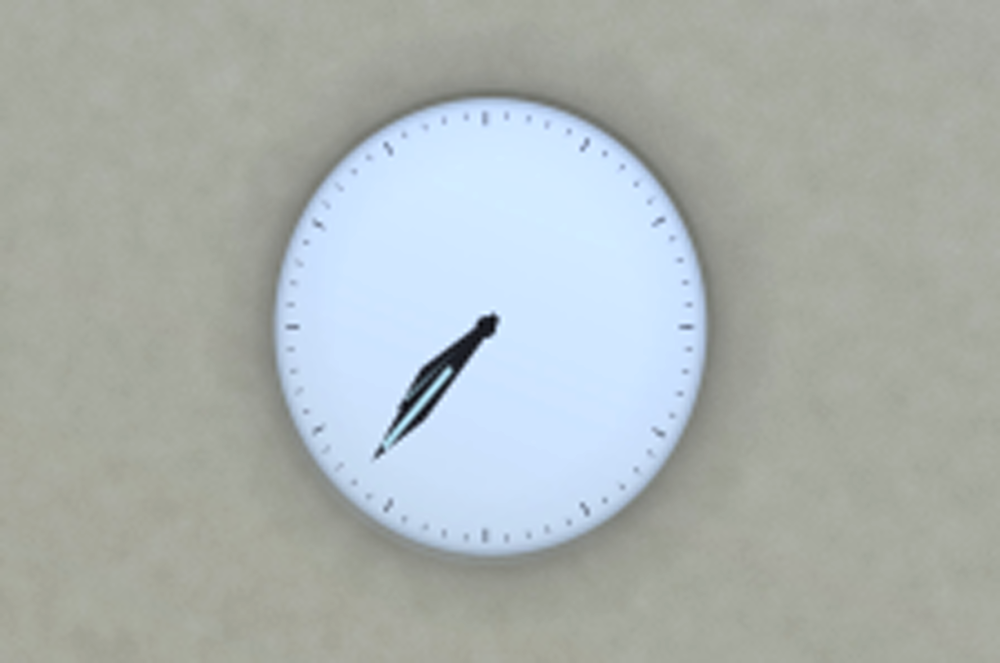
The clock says 7:37
